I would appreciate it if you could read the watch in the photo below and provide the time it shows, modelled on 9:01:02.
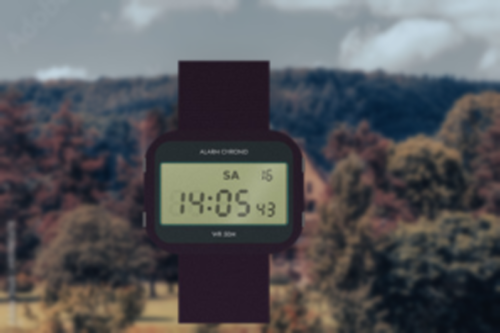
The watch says 14:05:43
